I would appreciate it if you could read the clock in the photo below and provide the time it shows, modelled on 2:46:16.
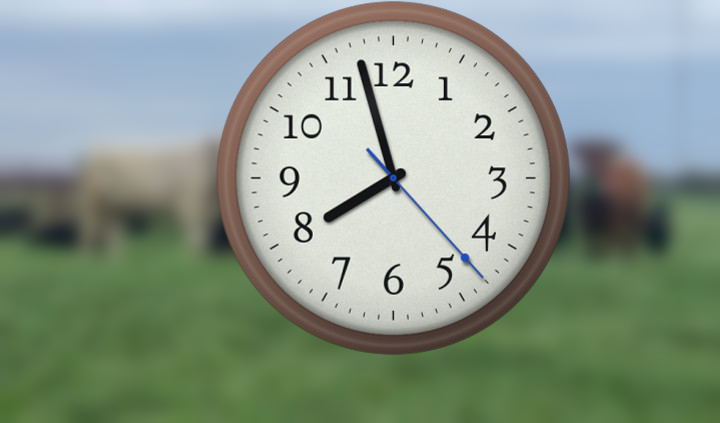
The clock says 7:57:23
